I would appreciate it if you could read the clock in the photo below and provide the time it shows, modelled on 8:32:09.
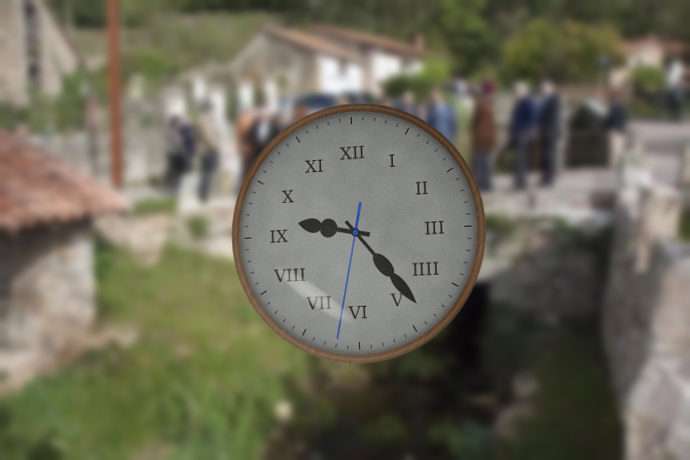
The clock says 9:23:32
